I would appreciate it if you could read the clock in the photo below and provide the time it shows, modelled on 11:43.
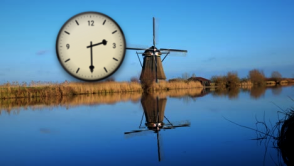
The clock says 2:30
